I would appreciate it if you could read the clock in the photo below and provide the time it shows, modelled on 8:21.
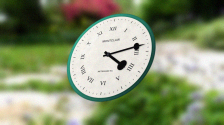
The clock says 4:13
